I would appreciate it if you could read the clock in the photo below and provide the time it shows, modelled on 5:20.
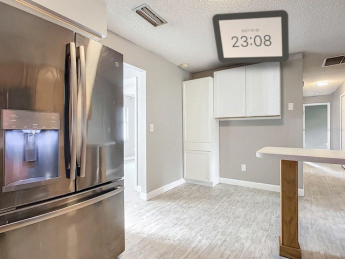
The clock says 23:08
